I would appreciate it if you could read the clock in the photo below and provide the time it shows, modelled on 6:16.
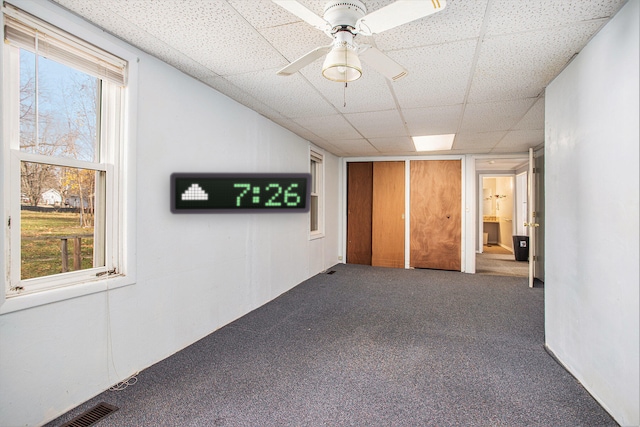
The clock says 7:26
